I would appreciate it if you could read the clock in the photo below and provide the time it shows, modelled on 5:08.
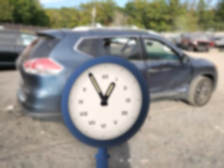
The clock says 12:55
